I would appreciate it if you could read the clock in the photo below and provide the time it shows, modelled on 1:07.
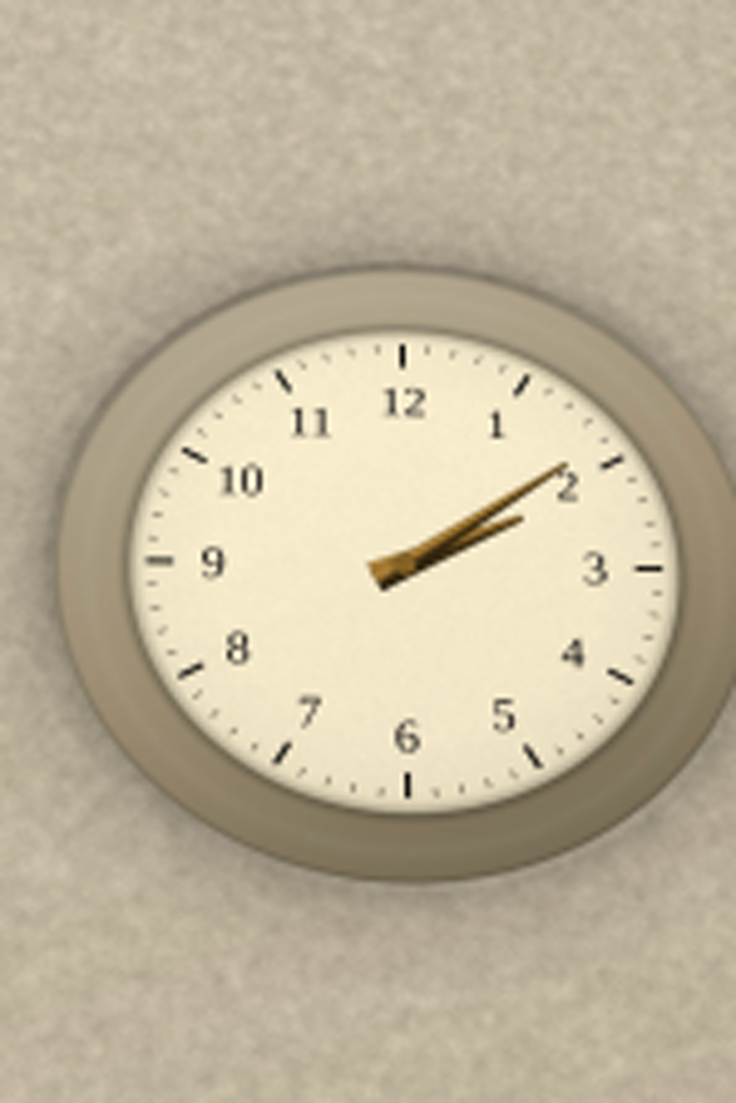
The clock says 2:09
